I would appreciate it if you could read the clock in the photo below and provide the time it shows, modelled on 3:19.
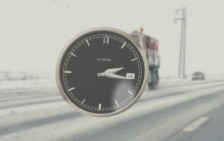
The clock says 2:16
